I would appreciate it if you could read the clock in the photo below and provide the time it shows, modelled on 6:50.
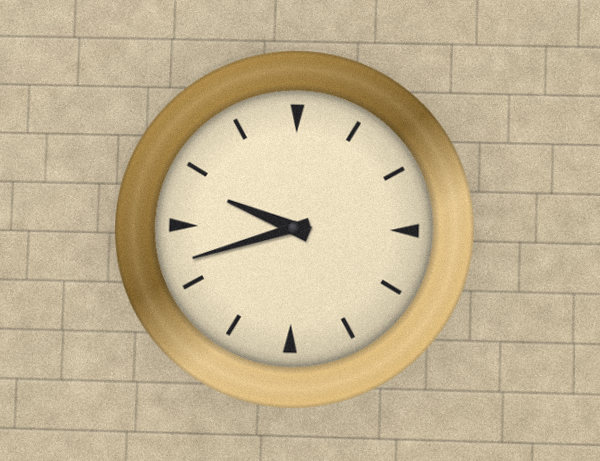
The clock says 9:42
